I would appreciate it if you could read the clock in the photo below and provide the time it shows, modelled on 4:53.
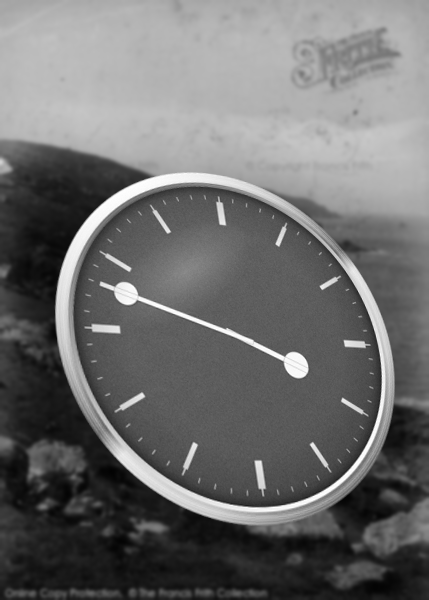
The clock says 3:48
